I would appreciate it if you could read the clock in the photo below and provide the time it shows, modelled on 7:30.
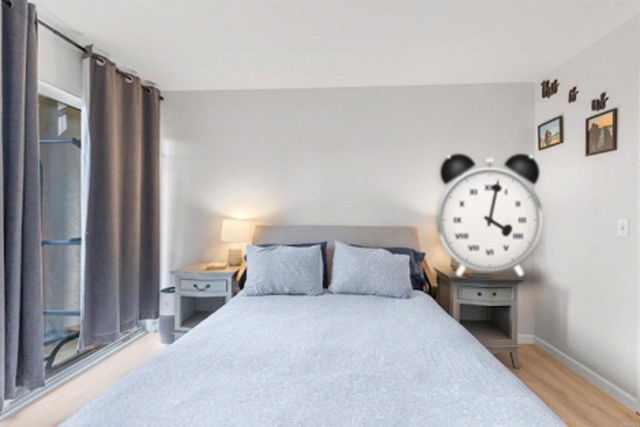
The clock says 4:02
